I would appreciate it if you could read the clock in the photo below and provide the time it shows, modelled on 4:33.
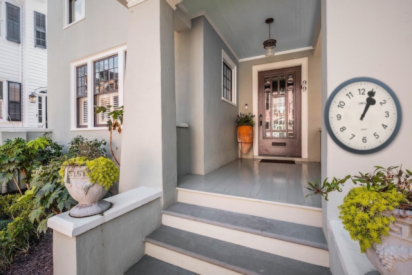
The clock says 1:04
